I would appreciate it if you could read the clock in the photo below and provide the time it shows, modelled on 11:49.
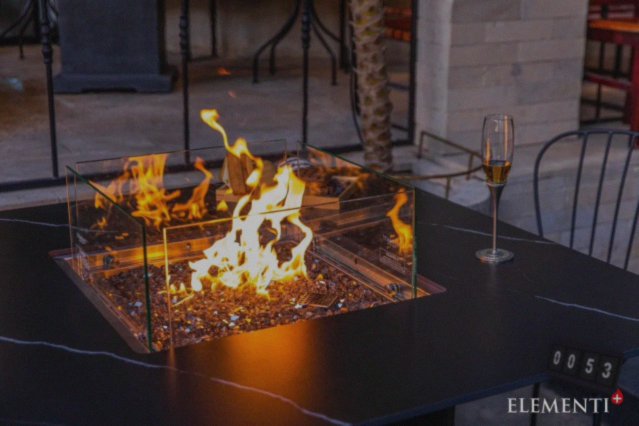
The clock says 0:53
